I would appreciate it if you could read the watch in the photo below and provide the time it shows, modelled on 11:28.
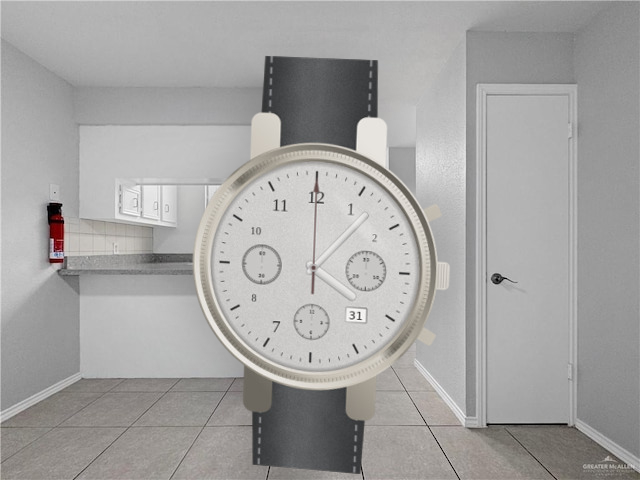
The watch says 4:07
